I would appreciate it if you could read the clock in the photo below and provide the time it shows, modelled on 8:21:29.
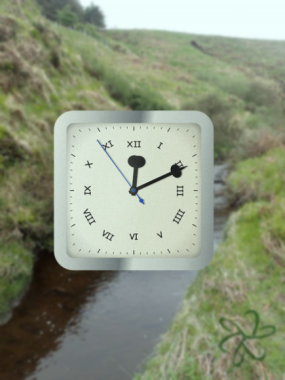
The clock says 12:10:54
